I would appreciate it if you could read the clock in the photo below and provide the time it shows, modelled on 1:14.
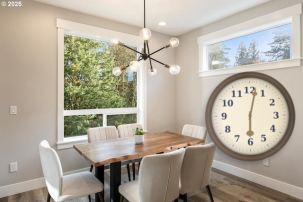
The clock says 6:02
